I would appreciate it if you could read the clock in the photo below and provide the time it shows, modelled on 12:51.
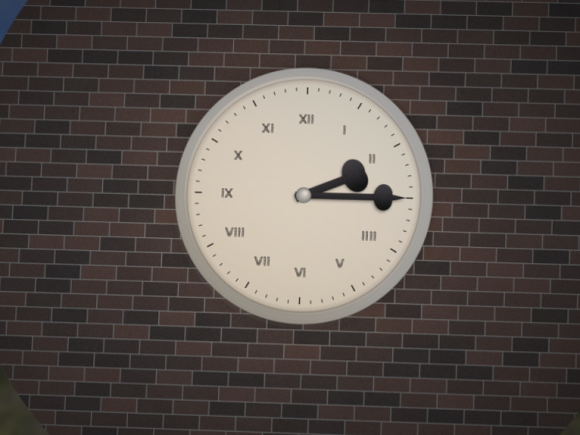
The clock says 2:15
